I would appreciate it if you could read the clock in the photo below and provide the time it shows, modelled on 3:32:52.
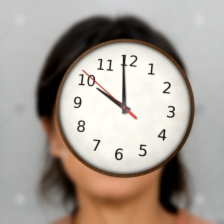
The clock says 9:58:51
